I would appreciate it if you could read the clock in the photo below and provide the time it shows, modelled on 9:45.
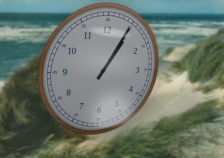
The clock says 1:05
